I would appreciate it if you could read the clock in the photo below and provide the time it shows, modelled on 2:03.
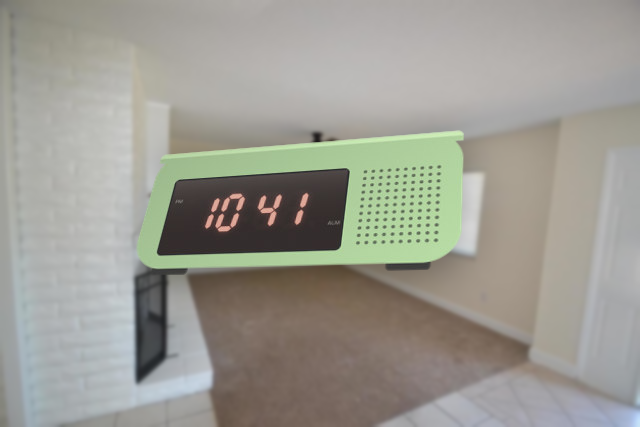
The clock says 10:41
